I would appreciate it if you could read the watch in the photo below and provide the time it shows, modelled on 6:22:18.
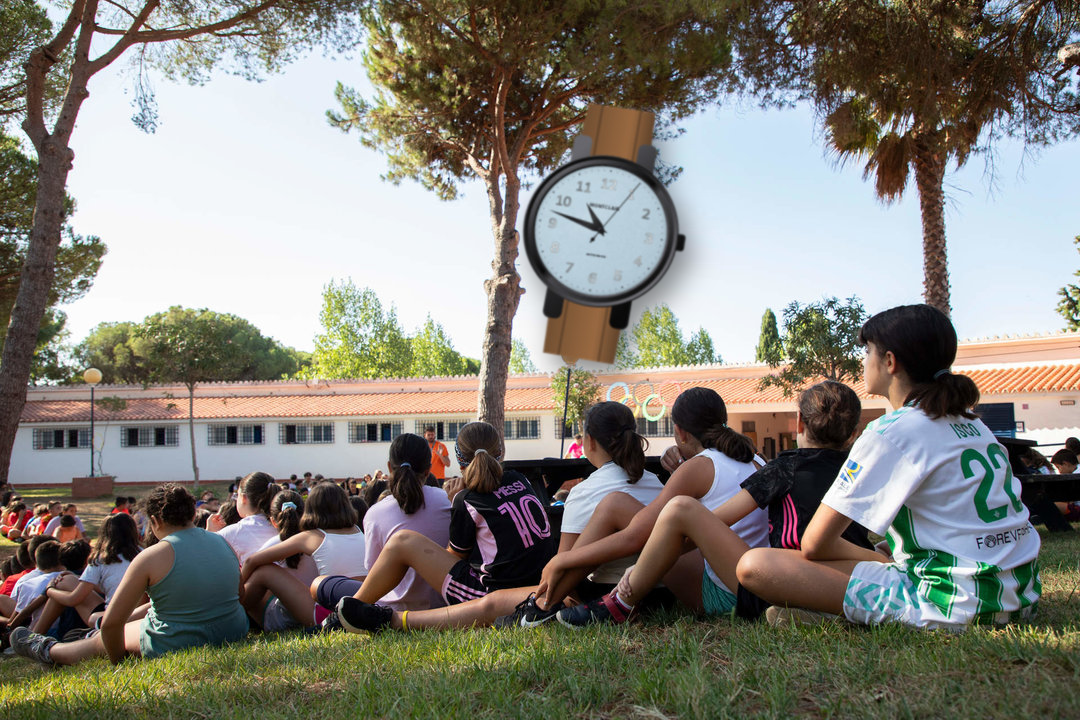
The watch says 10:47:05
